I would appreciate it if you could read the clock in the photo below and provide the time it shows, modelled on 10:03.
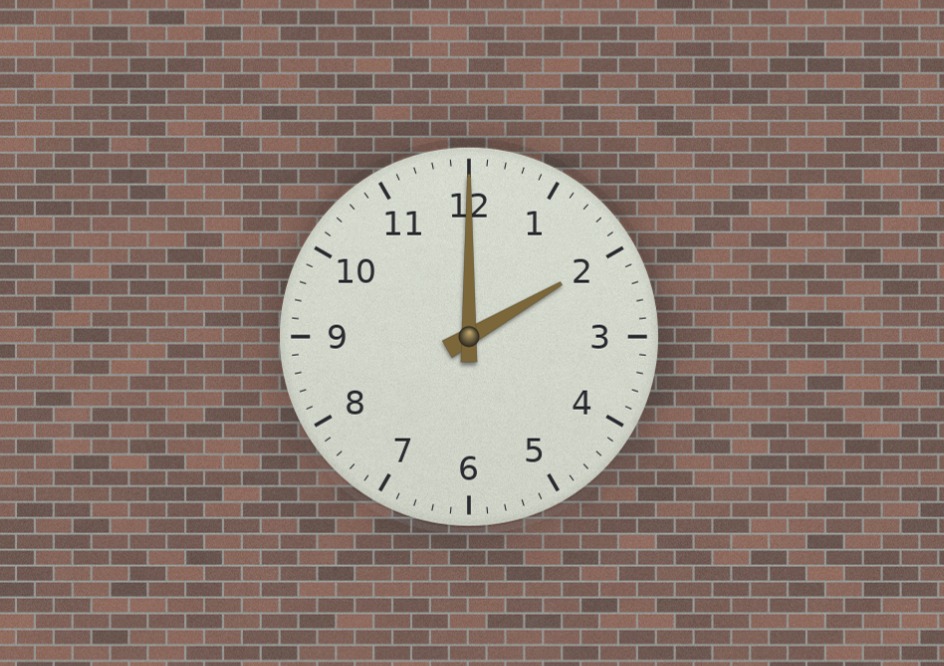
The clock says 2:00
